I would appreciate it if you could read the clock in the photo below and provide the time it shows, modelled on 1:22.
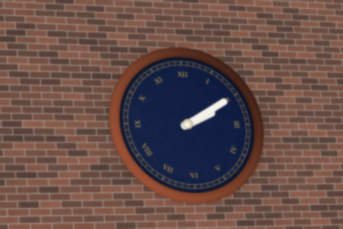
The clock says 2:10
